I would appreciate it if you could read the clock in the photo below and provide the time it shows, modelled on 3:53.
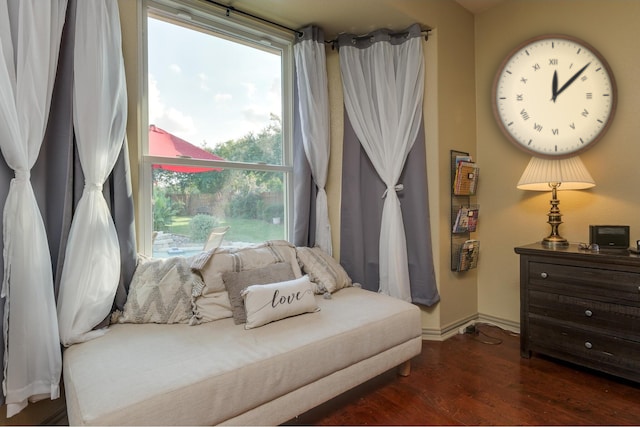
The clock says 12:08
